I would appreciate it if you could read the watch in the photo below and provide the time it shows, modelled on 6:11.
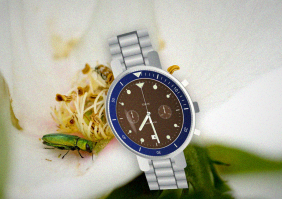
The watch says 7:29
